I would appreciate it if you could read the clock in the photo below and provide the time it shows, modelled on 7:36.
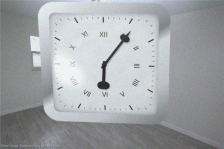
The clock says 6:06
